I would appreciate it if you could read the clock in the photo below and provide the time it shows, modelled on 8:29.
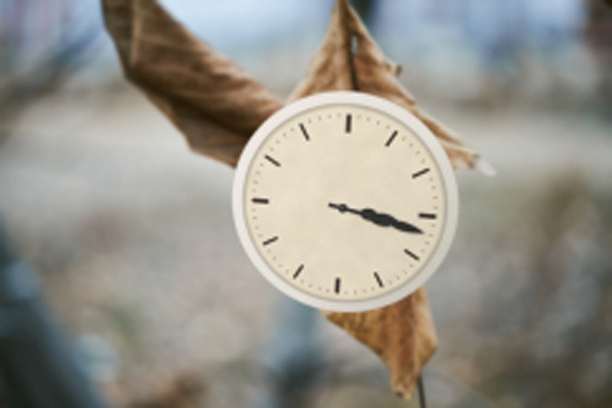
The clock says 3:17
